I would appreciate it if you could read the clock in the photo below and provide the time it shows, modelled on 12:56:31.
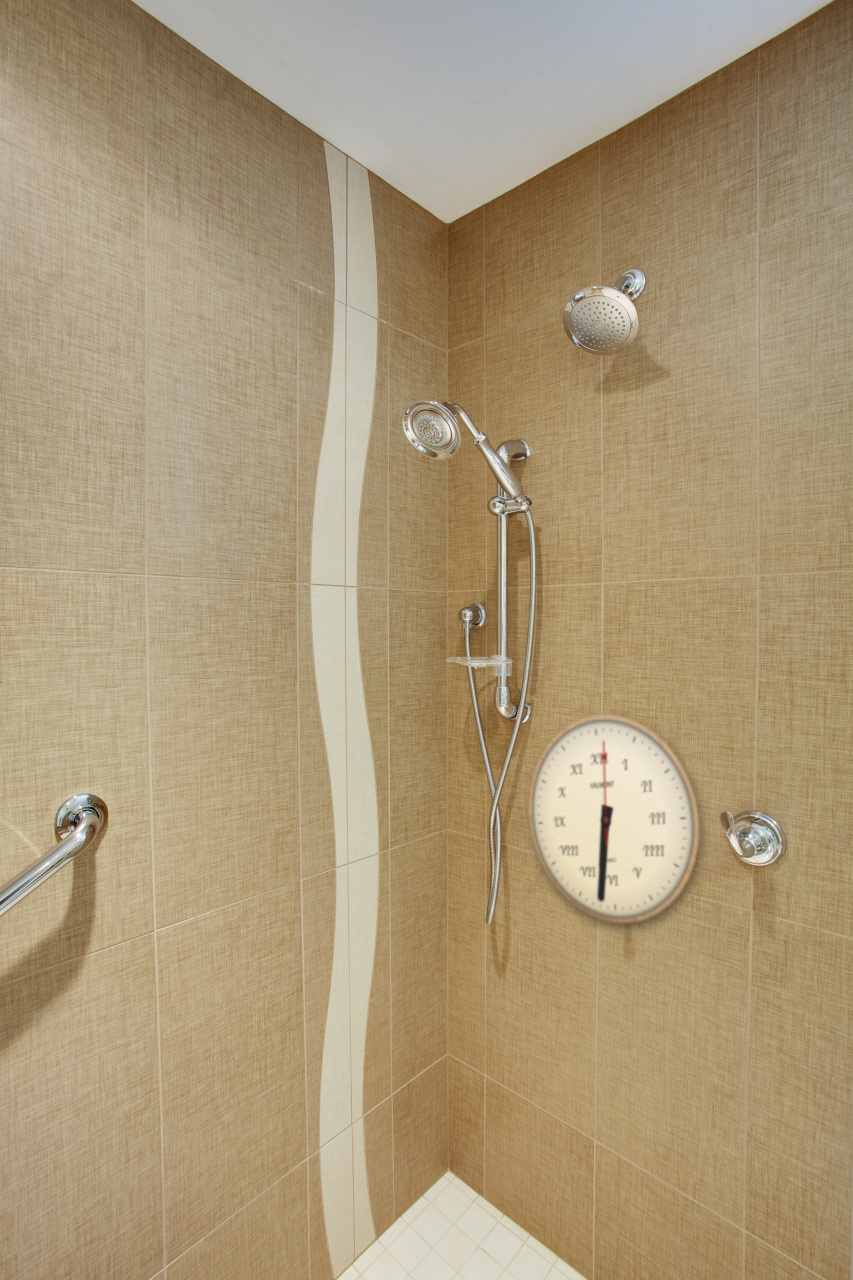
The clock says 6:32:01
